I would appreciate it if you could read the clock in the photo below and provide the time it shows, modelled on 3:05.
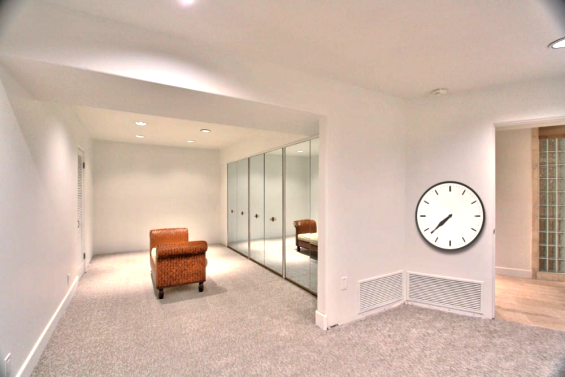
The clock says 7:38
